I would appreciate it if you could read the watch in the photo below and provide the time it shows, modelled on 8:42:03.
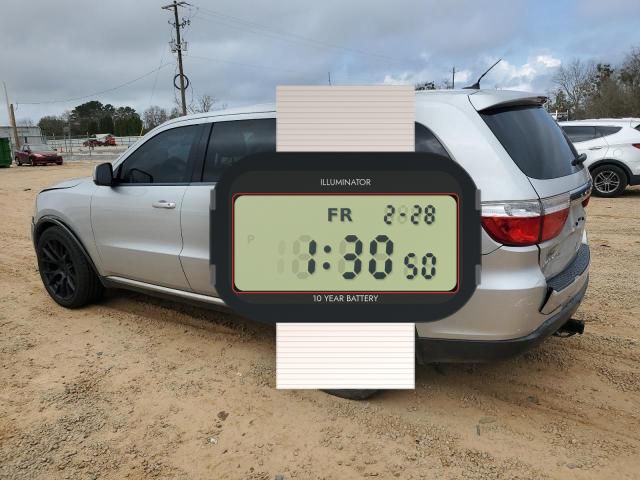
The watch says 1:30:50
